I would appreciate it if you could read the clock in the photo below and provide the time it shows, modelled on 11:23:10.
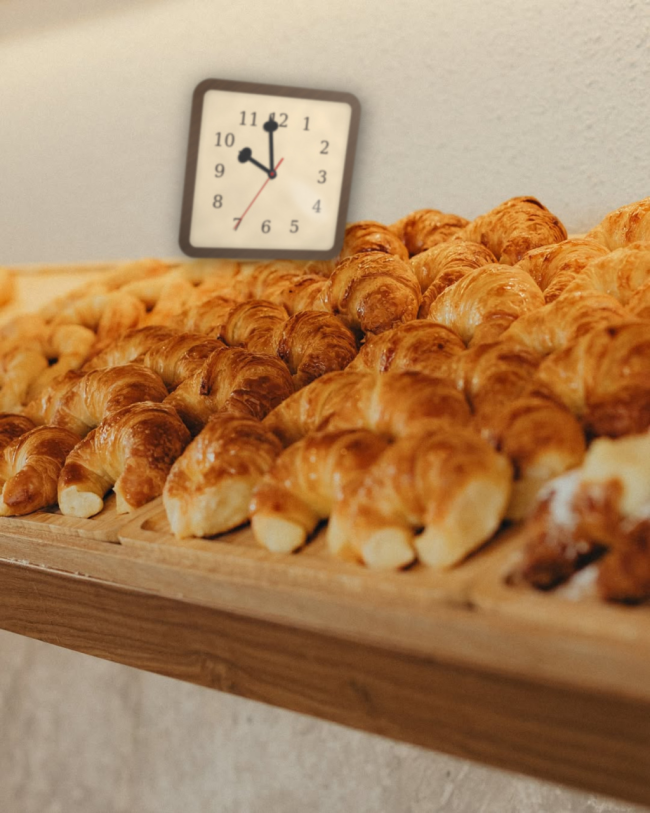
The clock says 9:58:35
